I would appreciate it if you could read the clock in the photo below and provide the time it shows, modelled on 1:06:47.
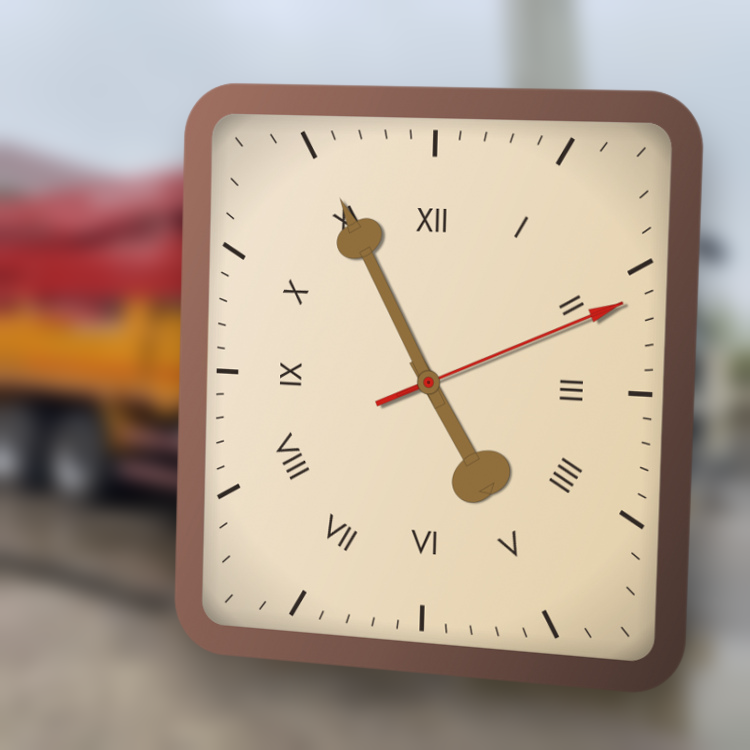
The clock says 4:55:11
